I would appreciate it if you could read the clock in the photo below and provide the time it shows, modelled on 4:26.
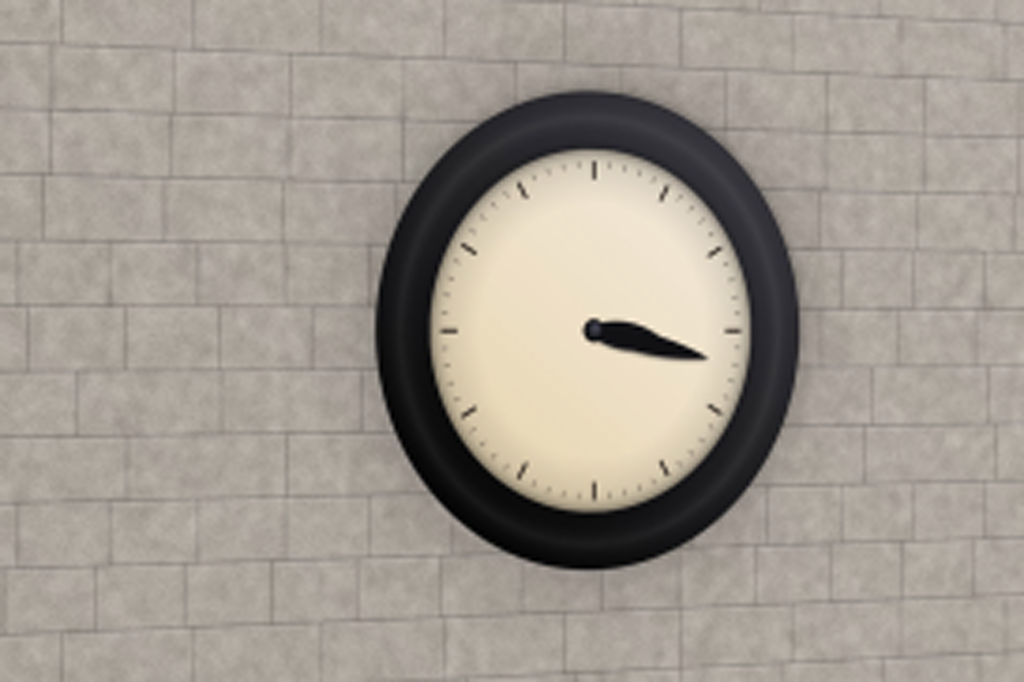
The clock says 3:17
